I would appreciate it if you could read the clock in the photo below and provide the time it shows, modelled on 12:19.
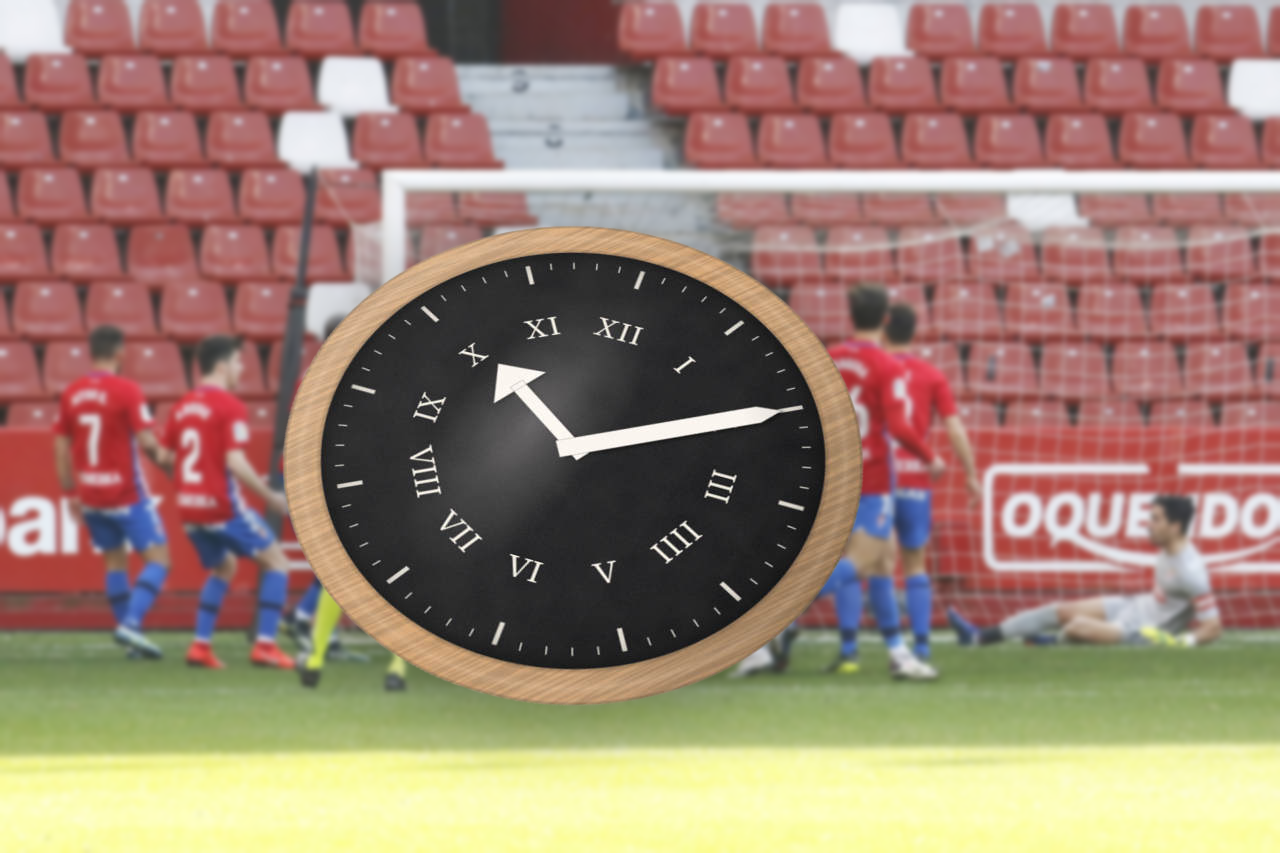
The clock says 10:10
